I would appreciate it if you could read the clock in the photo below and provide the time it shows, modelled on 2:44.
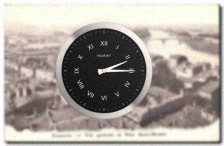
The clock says 2:15
